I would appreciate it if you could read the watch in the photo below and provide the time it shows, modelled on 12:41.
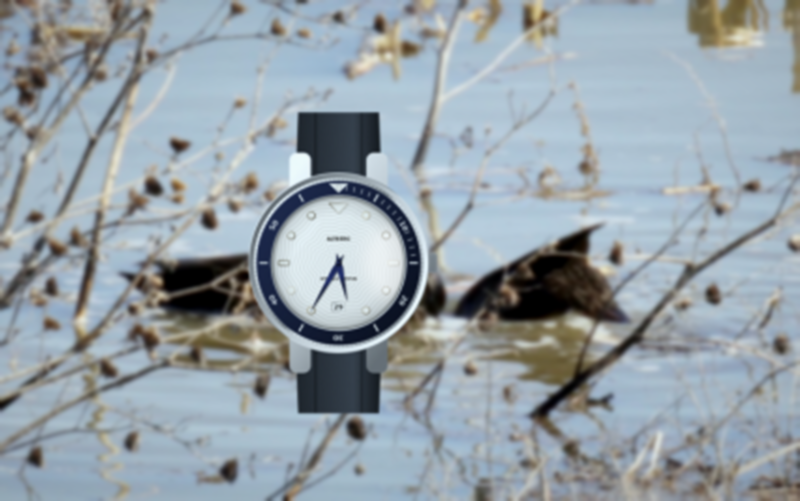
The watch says 5:35
